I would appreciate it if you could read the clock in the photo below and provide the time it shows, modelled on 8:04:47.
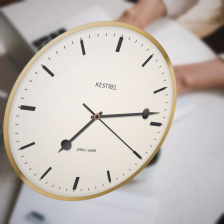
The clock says 7:13:20
